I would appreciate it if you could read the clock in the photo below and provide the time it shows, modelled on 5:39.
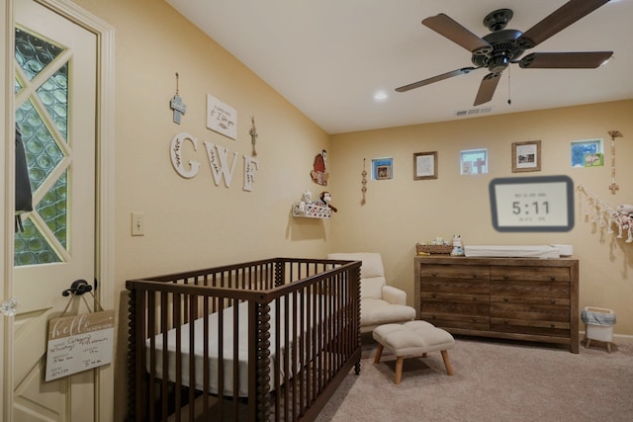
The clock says 5:11
